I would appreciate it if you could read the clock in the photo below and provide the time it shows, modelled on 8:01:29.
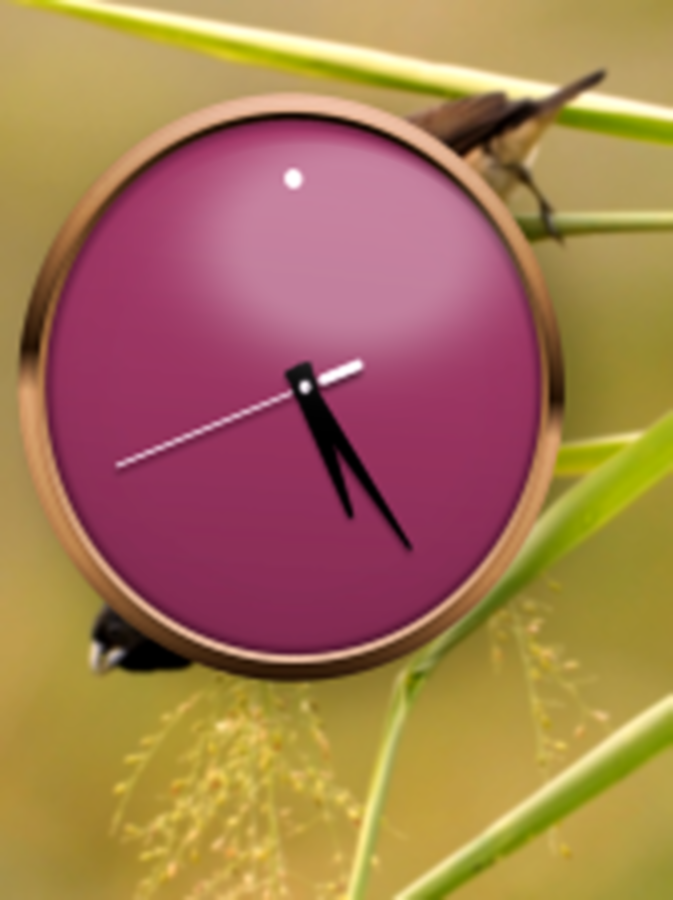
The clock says 5:24:42
